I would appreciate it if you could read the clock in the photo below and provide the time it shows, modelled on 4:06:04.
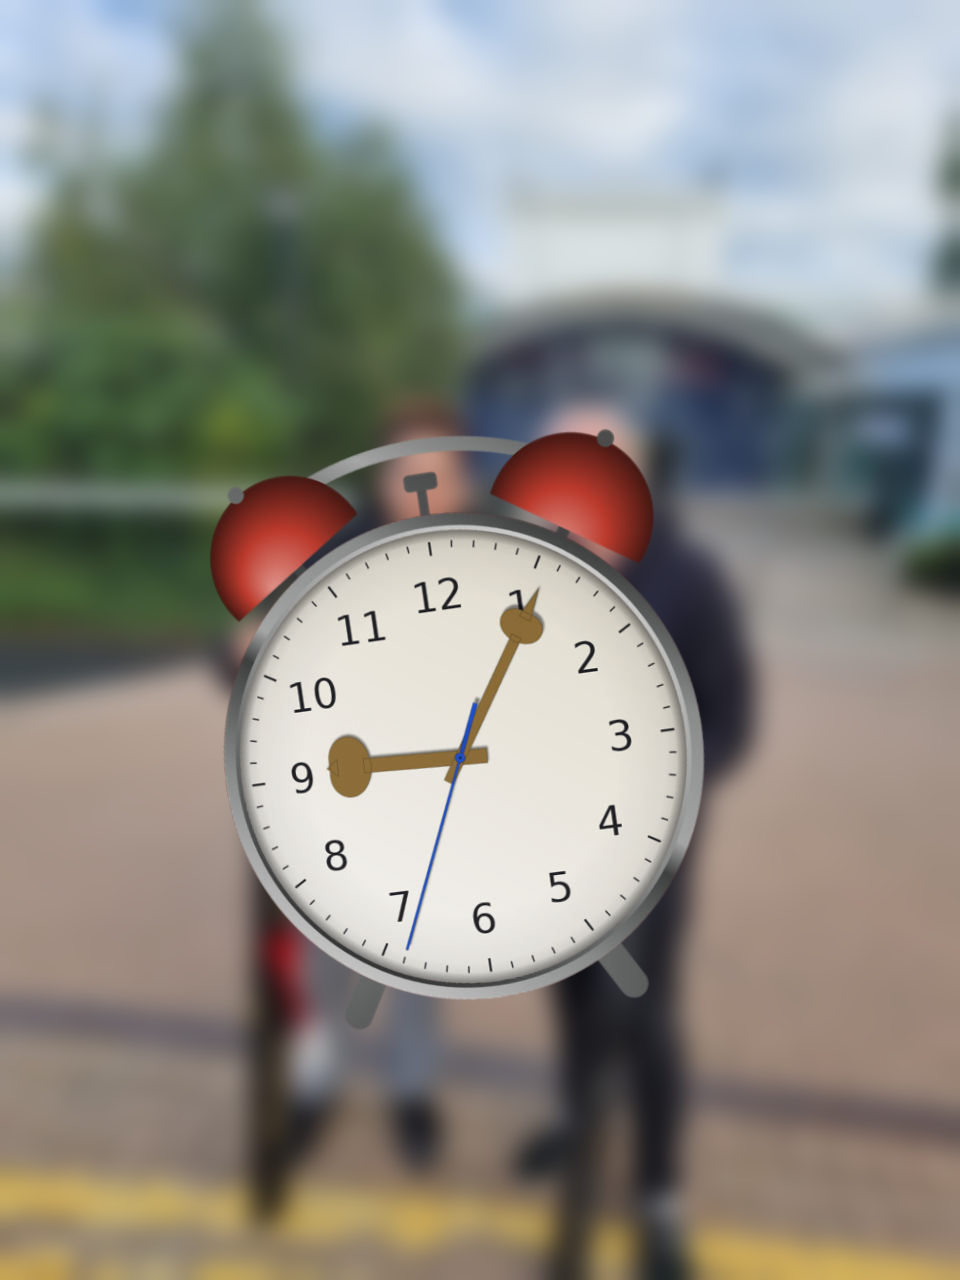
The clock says 9:05:34
